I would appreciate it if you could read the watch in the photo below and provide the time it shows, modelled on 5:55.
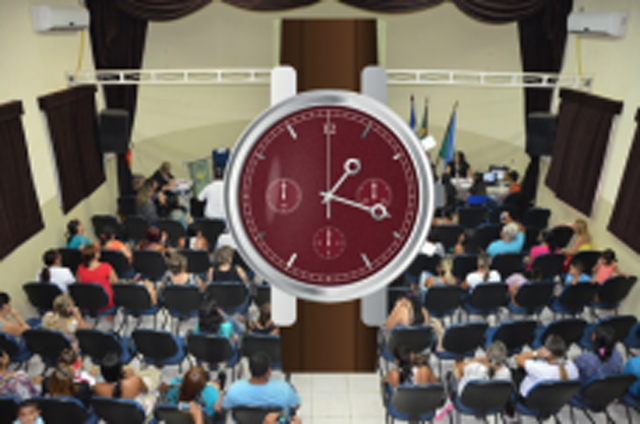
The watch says 1:18
